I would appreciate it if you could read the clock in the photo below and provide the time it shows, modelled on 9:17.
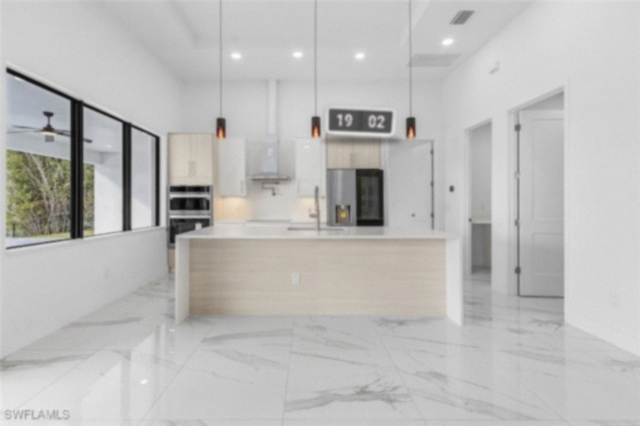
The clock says 19:02
